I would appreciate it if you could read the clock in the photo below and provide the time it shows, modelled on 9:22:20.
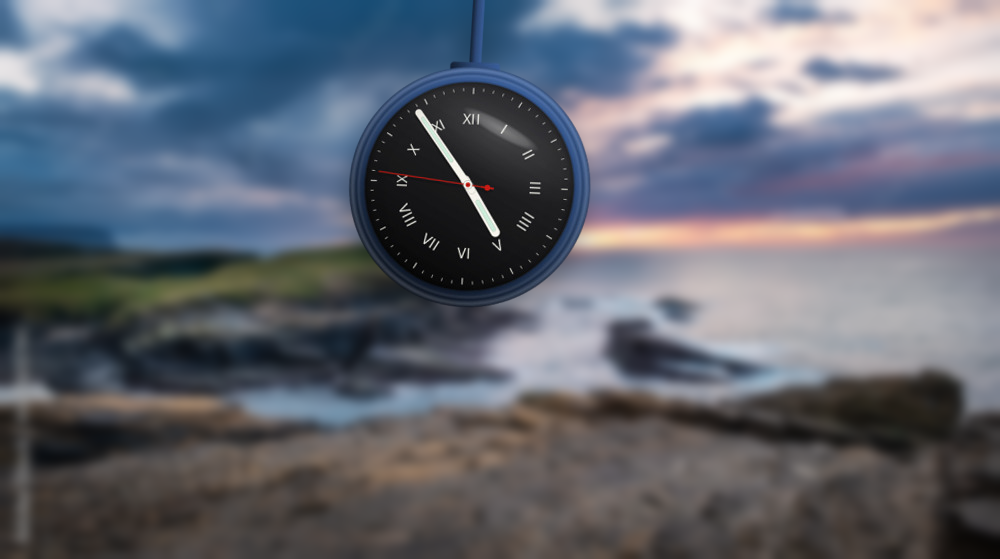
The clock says 4:53:46
